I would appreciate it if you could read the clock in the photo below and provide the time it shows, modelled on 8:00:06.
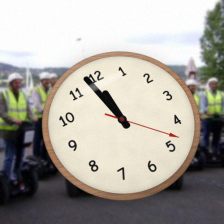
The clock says 11:58:23
